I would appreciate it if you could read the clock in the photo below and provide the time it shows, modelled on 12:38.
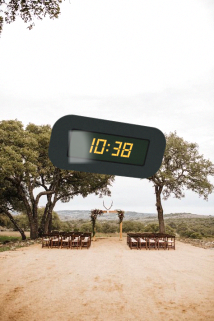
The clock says 10:38
